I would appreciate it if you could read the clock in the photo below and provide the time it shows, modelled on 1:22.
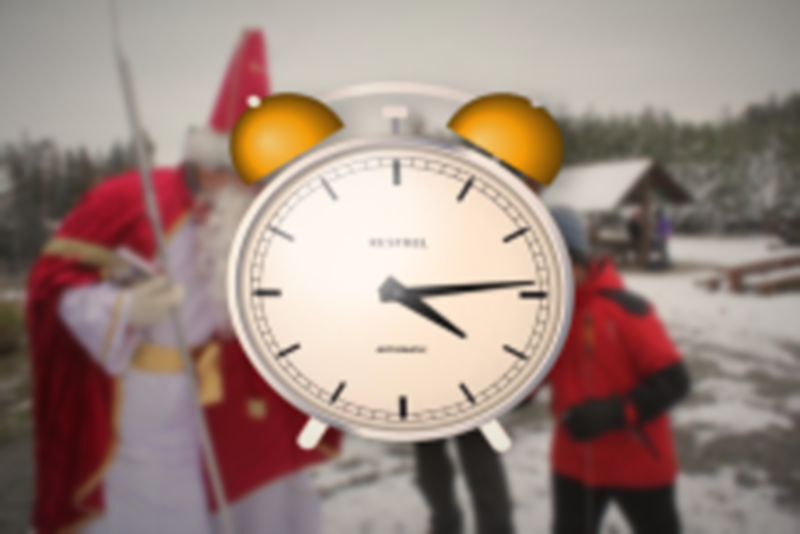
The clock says 4:14
